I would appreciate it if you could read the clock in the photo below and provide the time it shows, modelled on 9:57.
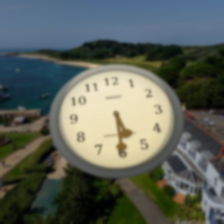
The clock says 5:30
